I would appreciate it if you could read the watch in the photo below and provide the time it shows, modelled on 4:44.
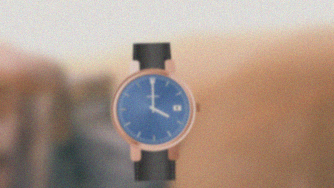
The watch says 4:00
